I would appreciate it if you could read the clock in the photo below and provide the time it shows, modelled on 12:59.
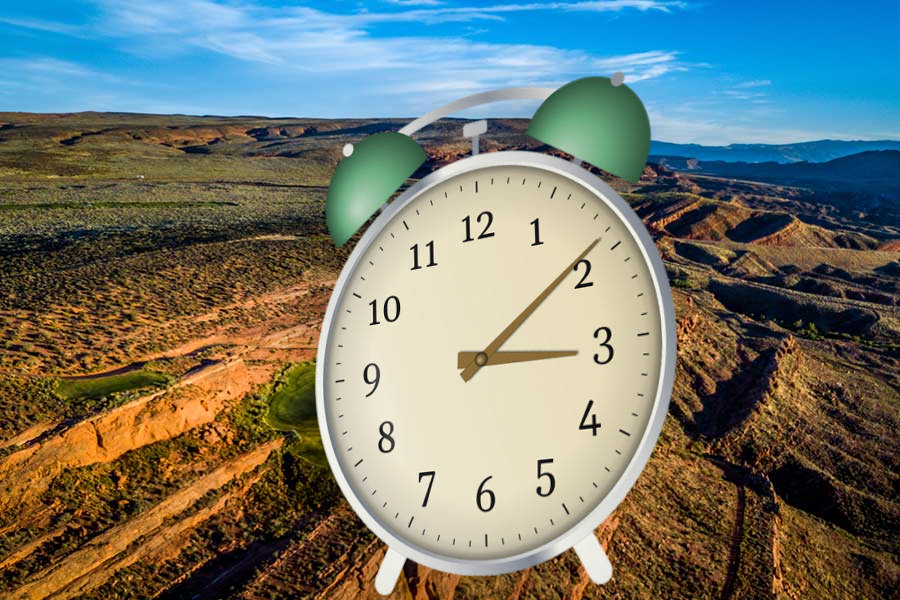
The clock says 3:09
